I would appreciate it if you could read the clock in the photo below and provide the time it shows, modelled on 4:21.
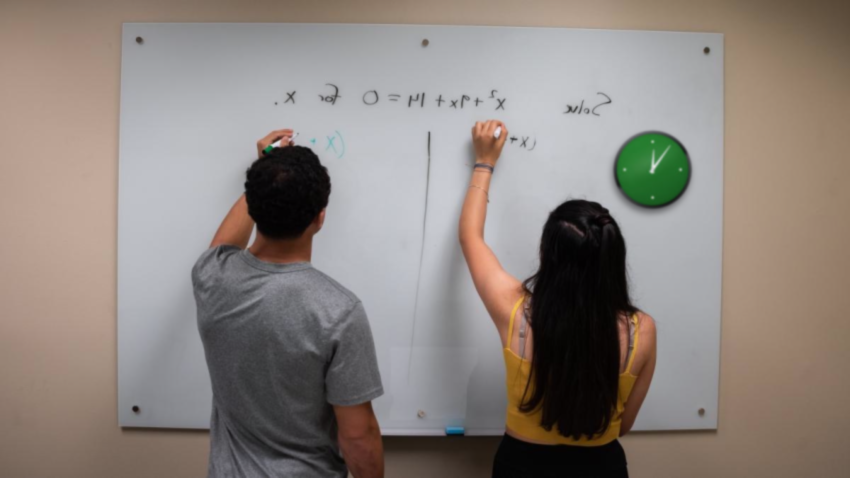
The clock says 12:06
